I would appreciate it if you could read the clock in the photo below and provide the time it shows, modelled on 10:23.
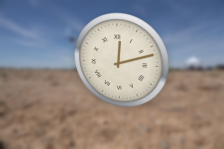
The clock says 12:12
